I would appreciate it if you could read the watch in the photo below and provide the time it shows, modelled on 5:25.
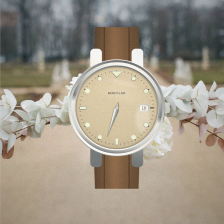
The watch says 6:33
